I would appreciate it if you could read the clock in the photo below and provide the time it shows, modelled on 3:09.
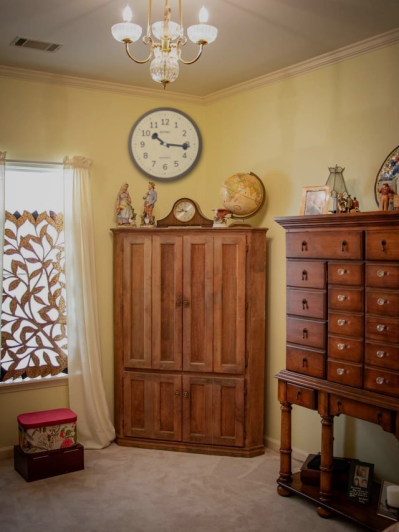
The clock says 10:16
